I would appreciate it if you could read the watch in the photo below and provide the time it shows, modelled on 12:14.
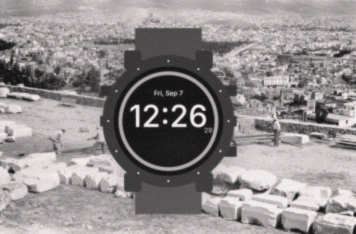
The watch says 12:26
